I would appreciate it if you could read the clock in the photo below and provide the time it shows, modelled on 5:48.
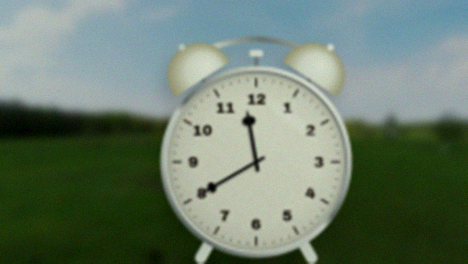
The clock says 11:40
